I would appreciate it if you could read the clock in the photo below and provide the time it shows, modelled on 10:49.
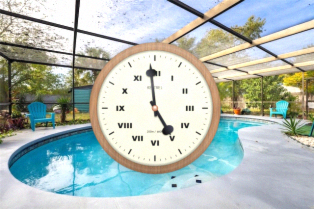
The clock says 4:59
